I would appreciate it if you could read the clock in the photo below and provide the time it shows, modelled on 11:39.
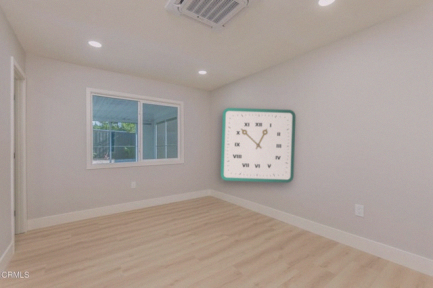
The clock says 12:52
